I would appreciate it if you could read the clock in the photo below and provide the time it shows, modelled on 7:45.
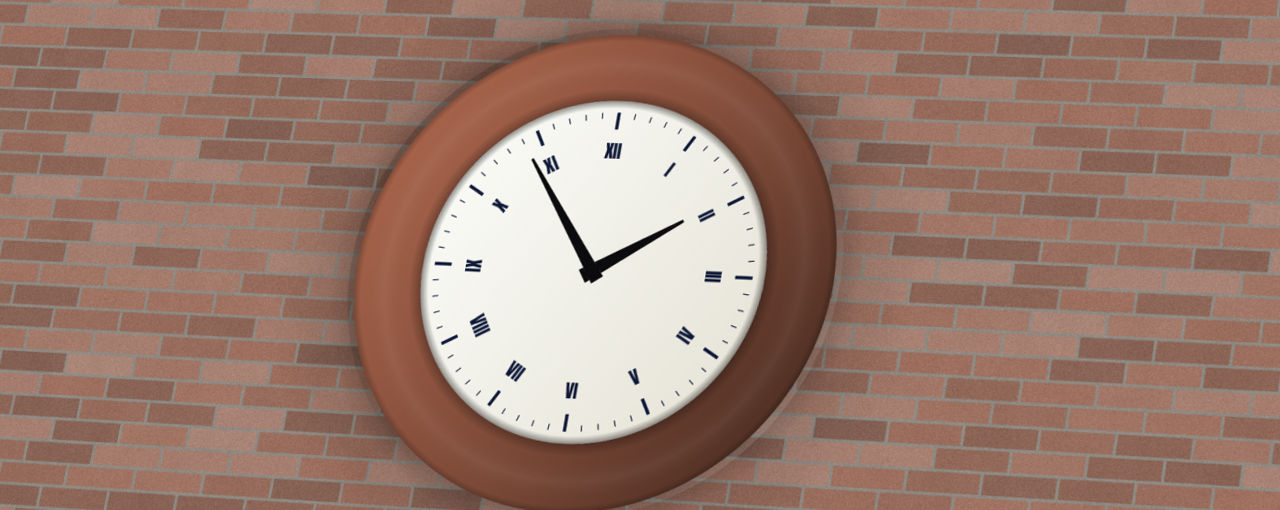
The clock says 1:54
